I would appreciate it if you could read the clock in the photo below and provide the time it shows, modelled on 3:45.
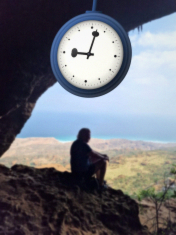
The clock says 9:02
